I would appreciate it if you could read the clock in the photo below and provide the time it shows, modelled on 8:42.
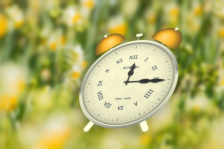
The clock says 12:15
